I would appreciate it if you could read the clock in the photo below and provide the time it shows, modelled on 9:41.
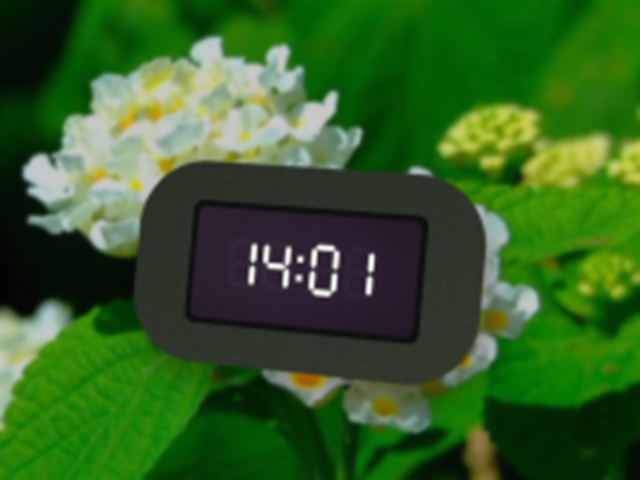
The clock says 14:01
